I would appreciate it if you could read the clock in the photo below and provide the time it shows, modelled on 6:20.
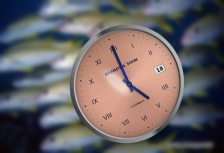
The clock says 5:00
